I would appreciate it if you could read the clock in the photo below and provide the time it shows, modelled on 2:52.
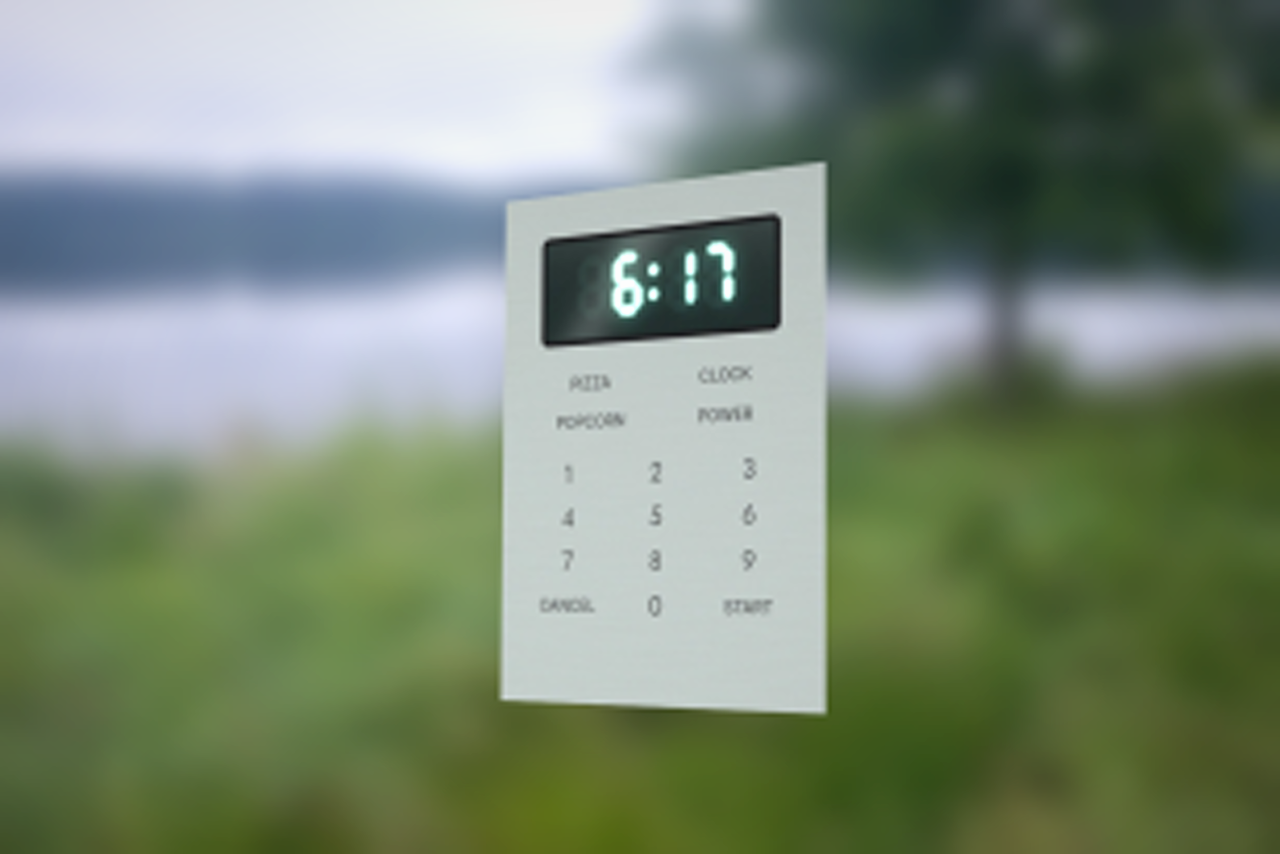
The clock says 6:17
